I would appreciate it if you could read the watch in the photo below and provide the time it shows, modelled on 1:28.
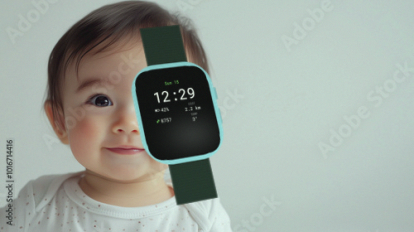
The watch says 12:29
